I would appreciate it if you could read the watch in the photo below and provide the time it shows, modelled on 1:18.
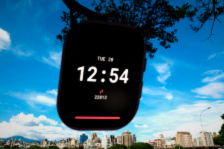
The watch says 12:54
